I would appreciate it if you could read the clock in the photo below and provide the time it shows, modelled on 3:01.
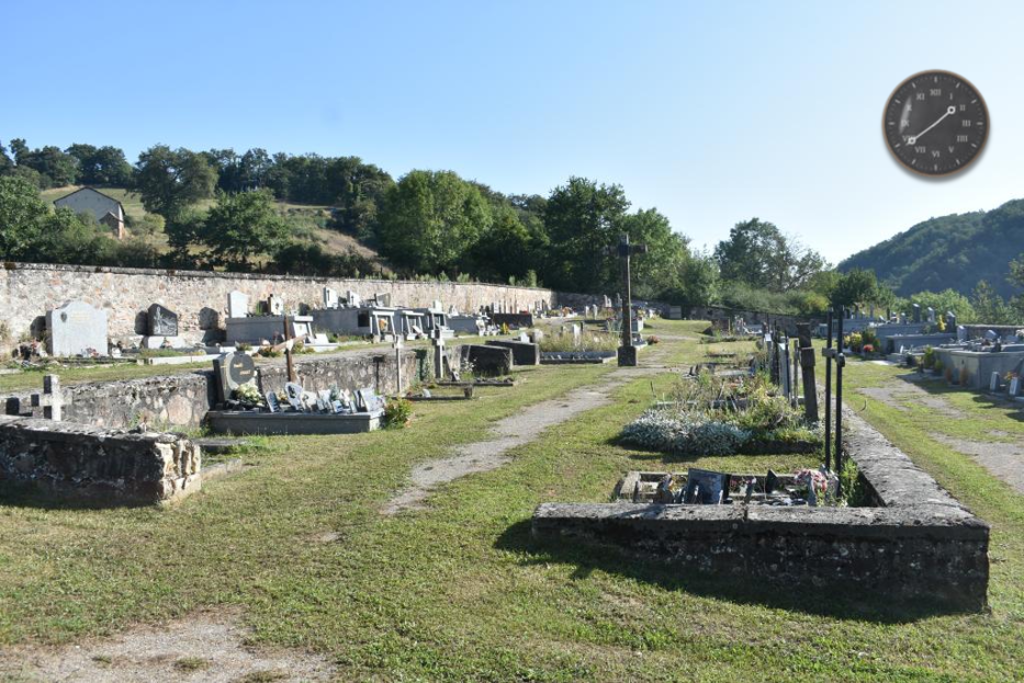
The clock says 1:39
